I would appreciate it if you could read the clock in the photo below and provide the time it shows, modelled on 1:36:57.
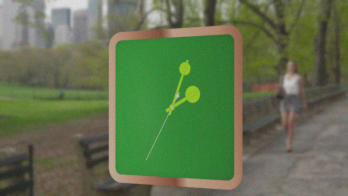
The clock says 2:03:35
